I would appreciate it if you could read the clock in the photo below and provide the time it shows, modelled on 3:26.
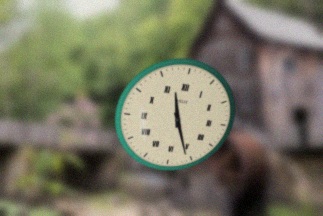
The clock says 11:26
